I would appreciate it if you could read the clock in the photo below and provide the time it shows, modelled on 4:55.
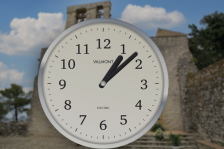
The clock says 1:08
